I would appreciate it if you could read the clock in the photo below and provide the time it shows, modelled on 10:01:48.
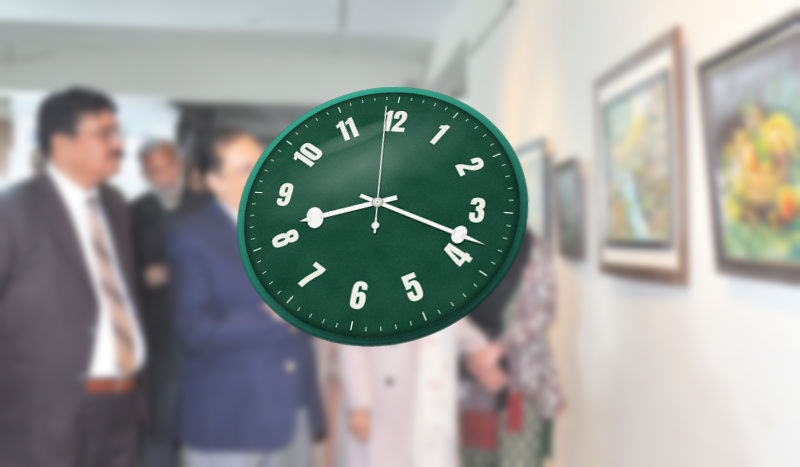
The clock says 8:17:59
